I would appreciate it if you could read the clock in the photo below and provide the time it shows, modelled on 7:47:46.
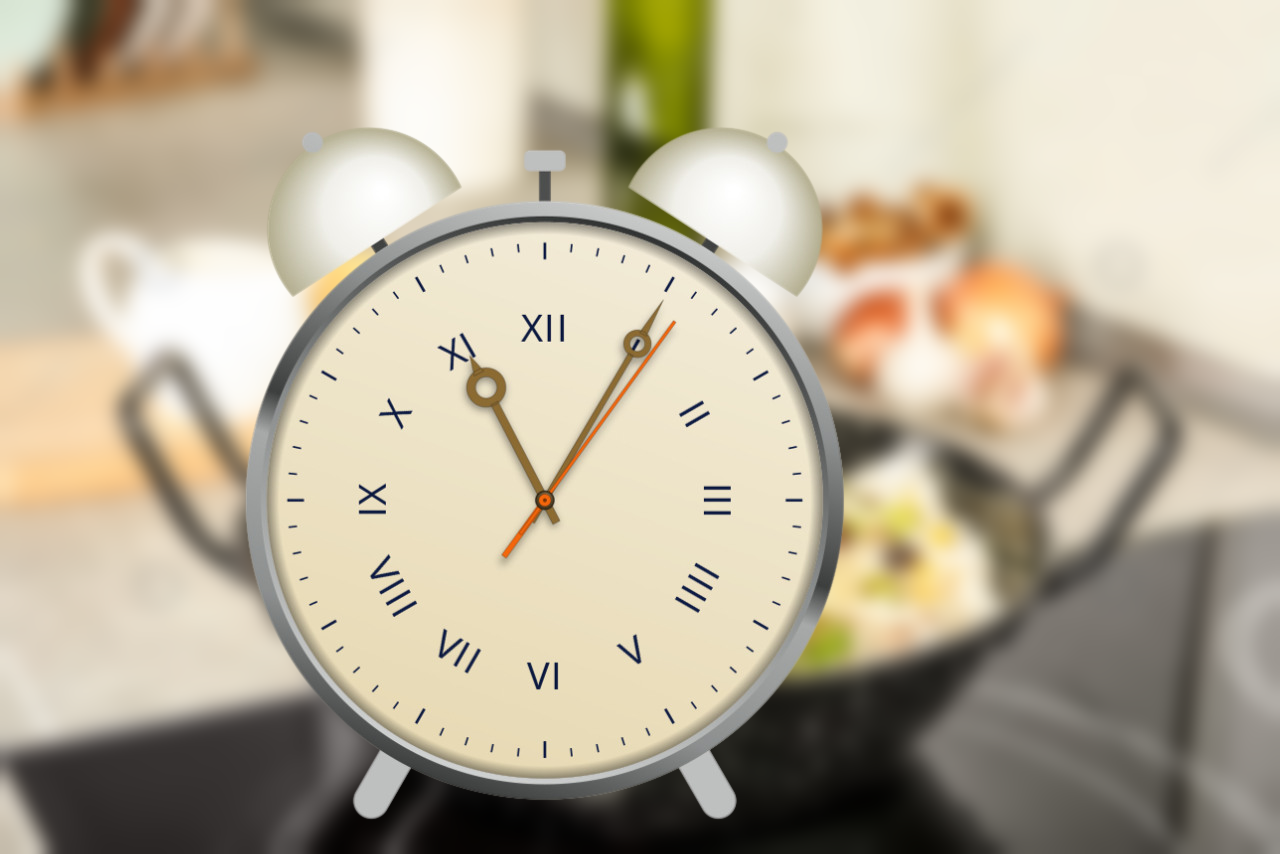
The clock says 11:05:06
